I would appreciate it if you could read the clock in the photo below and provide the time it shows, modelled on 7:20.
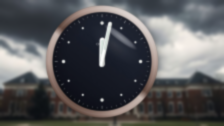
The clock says 12:02
